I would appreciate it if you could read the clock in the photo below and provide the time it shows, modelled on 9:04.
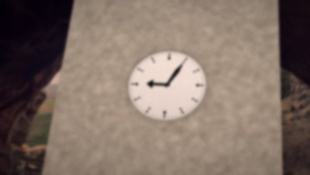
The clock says 9:05
